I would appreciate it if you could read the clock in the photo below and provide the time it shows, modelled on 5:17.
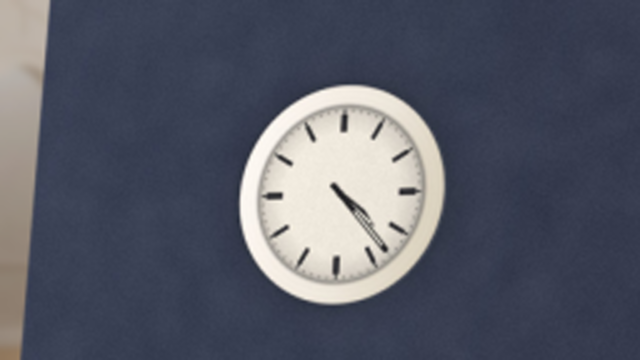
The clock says 4:23
